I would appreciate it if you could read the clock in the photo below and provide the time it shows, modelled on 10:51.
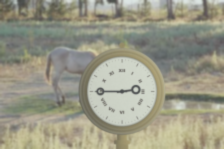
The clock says 2:45
